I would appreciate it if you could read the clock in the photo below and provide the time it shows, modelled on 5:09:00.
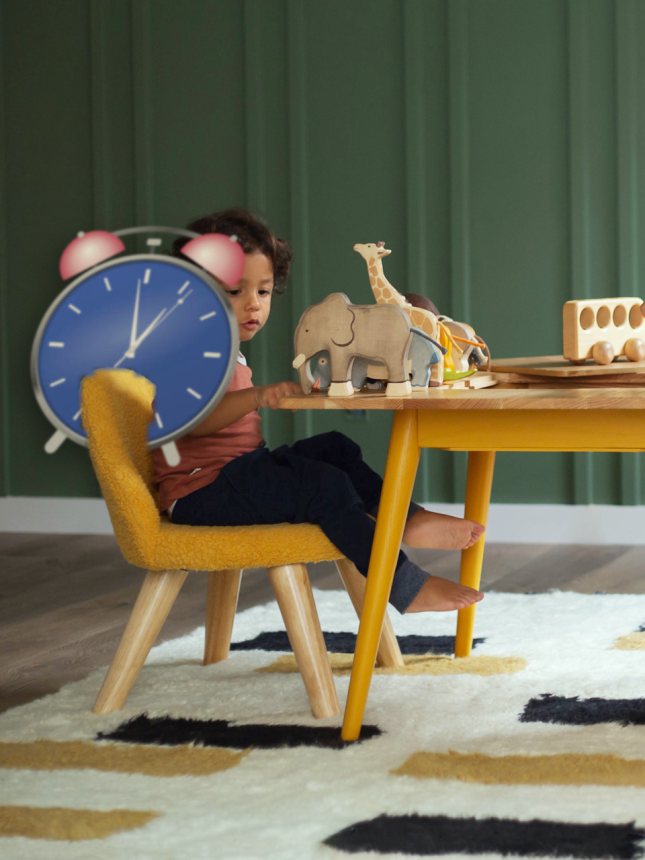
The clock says 12:59:06
